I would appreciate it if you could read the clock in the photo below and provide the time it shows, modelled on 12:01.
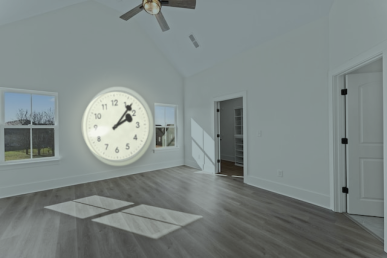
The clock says 2:07
